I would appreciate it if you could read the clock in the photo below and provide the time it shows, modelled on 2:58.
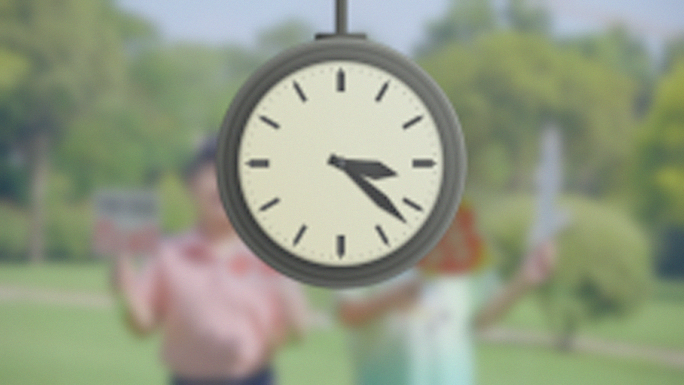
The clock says 3:22
